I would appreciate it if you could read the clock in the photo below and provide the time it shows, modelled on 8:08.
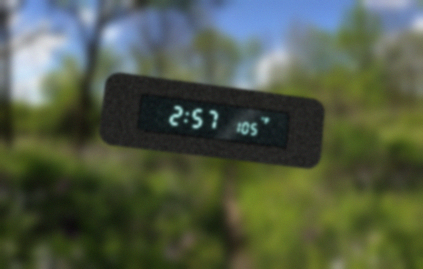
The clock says 2:57
